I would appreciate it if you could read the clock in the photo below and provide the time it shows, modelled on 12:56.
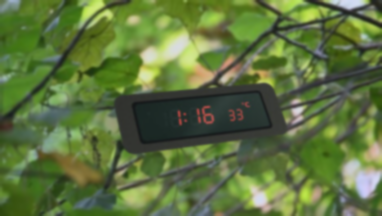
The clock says 1:16
